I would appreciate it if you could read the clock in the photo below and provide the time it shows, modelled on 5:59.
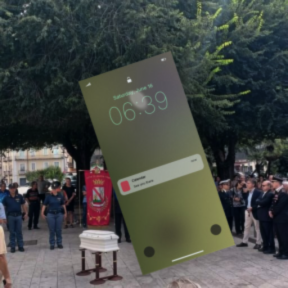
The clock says 6:39
